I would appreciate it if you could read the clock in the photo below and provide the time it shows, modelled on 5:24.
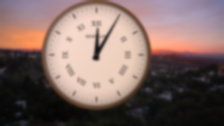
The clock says 12:05
